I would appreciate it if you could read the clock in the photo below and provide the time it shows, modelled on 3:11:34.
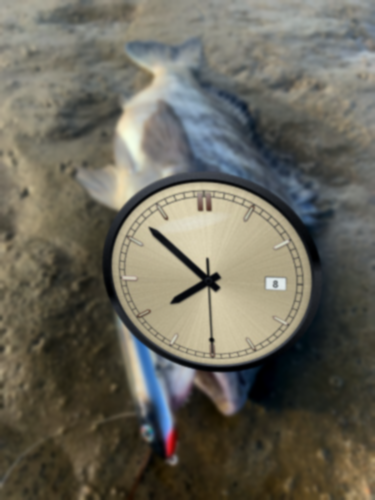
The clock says 7:52:30
